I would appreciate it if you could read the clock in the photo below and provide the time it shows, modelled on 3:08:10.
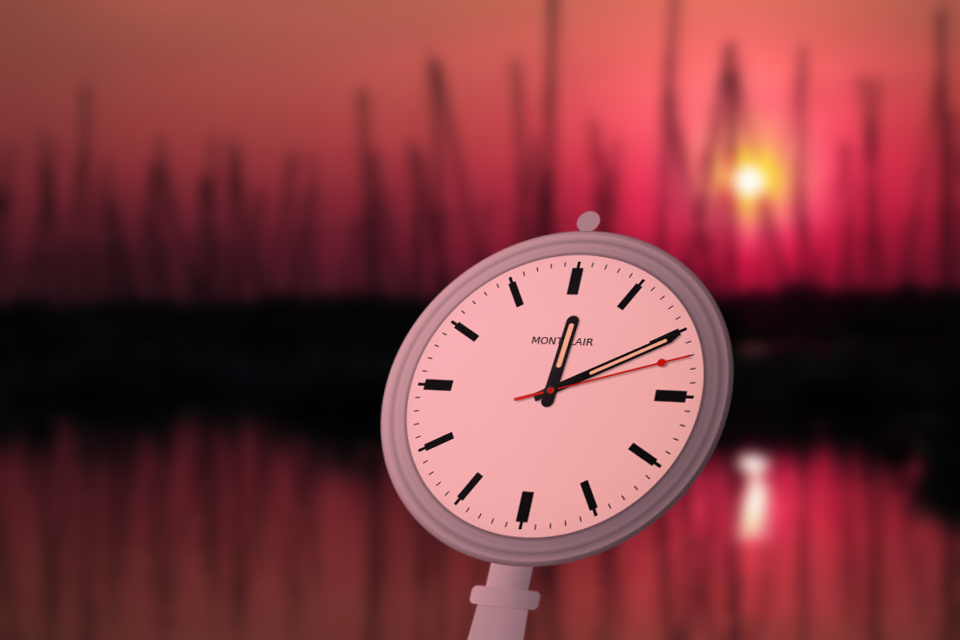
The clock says 12:10:12
